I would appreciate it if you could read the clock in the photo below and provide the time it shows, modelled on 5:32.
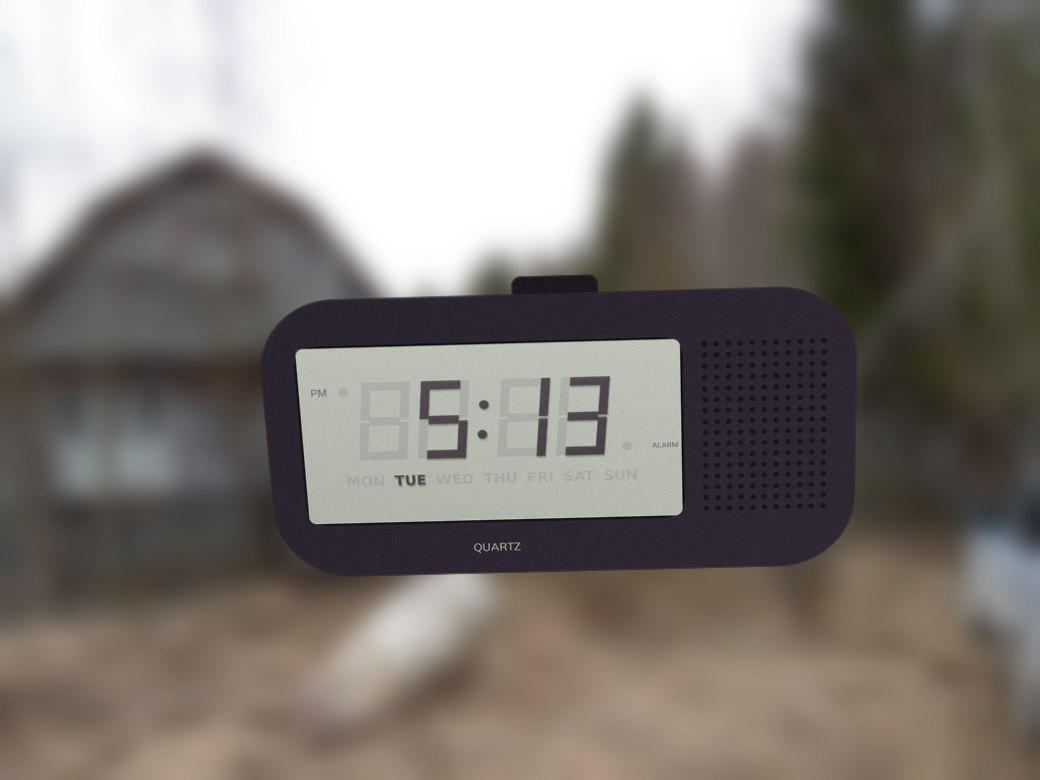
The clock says 5:13
